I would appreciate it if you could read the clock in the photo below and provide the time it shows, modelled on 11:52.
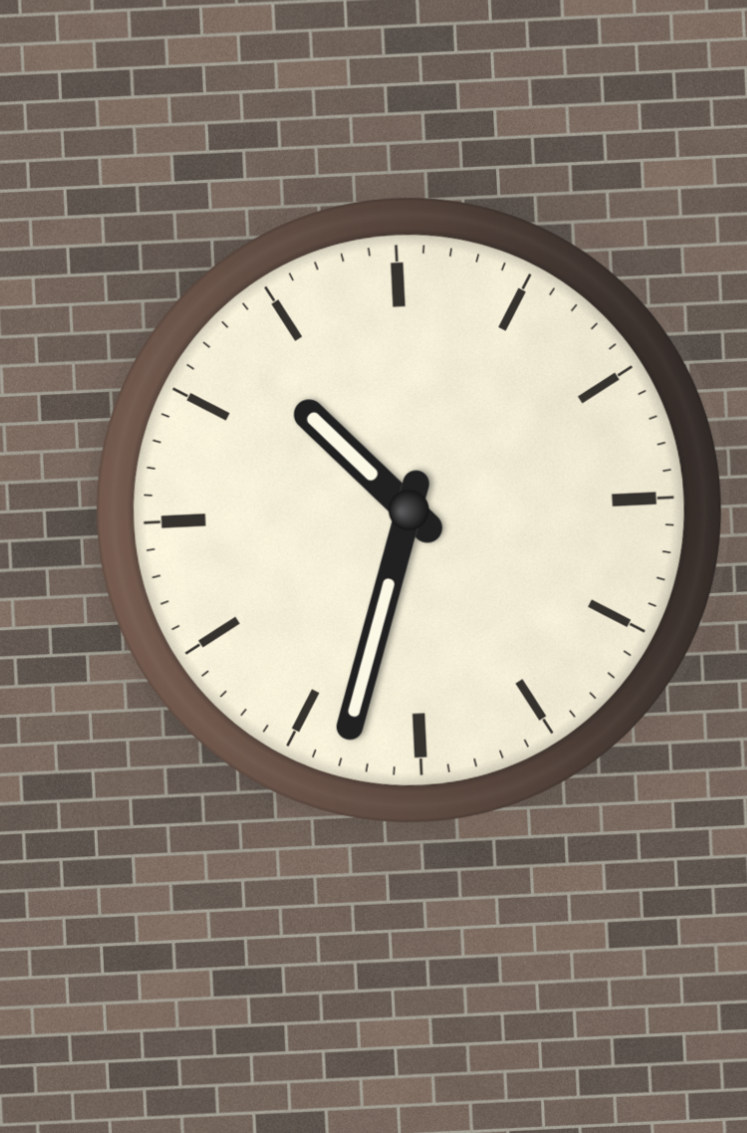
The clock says 10:33
